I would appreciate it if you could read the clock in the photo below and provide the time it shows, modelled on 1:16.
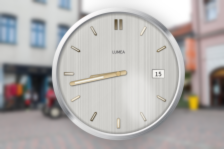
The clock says 8:43
